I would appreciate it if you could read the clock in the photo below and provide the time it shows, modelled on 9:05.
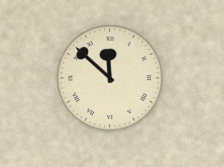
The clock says 11:52
